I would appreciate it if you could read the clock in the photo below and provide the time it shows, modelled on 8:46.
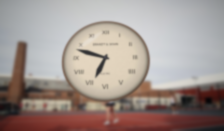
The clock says 6:48
